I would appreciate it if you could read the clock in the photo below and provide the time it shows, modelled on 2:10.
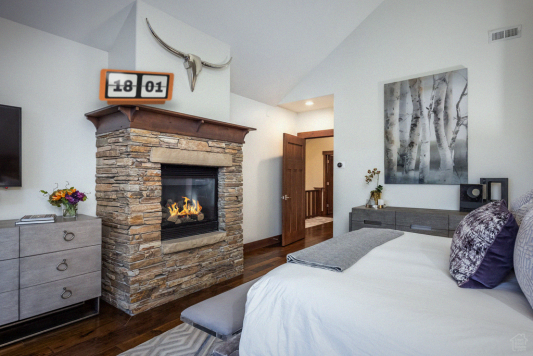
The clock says 18:01
